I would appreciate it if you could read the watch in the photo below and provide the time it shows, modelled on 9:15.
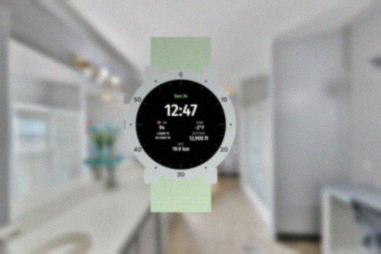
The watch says 12:47
